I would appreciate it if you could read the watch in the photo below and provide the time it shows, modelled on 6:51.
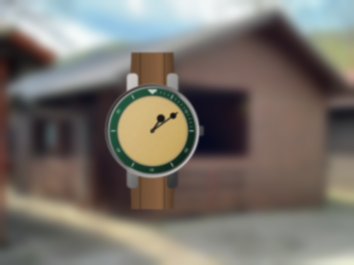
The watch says 1:09
